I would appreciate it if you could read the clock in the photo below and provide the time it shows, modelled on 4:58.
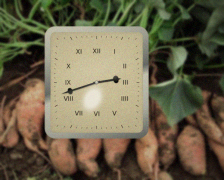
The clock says 2:42
